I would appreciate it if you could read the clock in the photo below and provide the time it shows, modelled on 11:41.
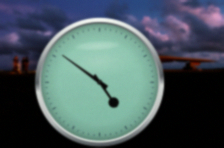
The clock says 4:51
